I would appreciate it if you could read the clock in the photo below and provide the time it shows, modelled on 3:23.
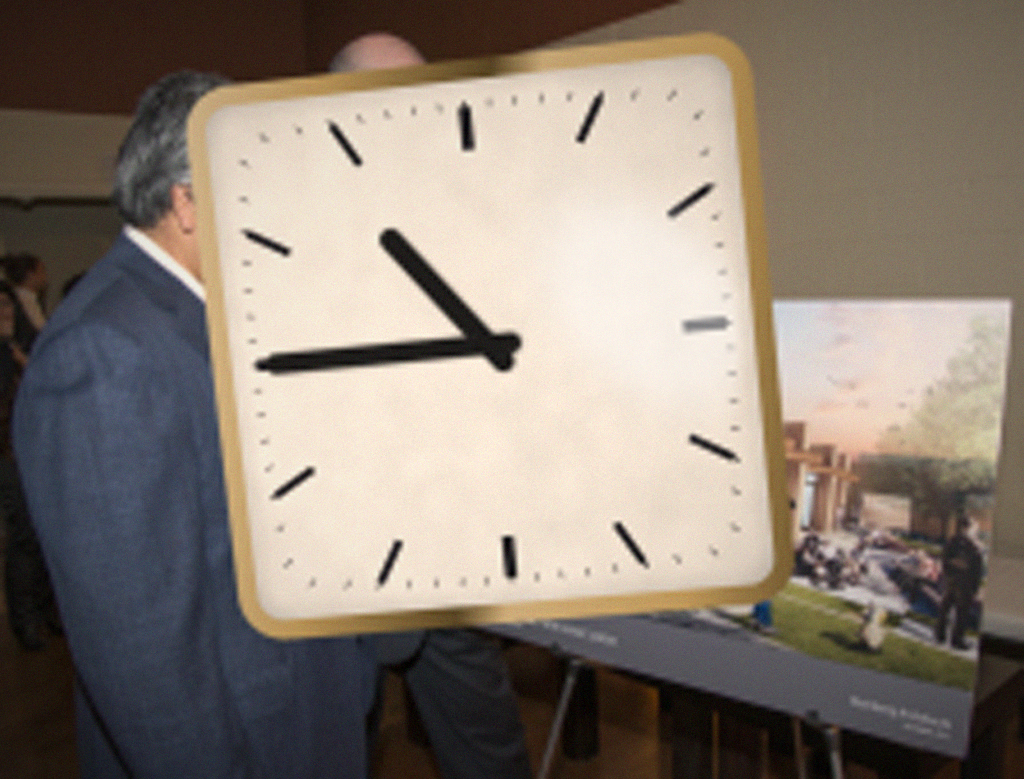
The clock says 10:45
